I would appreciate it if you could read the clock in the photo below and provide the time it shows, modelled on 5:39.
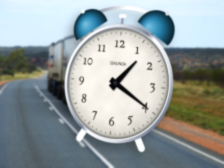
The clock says 1:20
